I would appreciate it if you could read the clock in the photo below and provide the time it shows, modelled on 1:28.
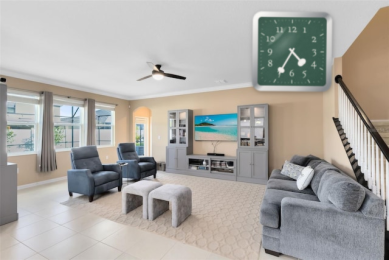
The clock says 4:35
